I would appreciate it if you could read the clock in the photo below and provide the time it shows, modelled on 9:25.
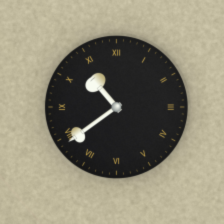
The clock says 10:39
